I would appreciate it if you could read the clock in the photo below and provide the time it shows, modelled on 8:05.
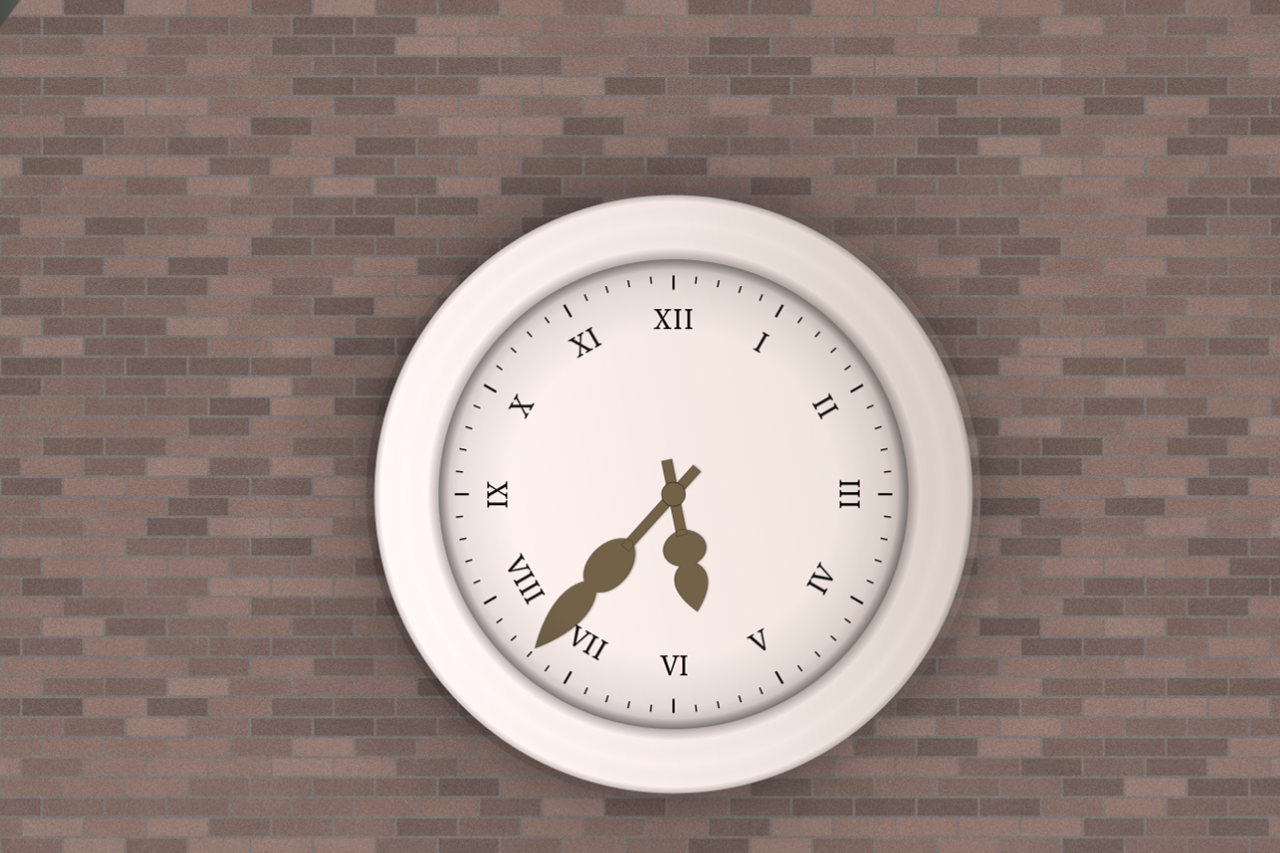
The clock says 5:37
